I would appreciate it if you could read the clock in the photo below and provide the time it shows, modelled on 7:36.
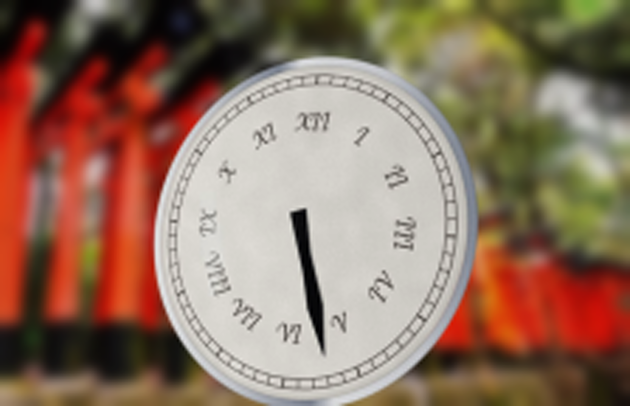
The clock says 5:27
